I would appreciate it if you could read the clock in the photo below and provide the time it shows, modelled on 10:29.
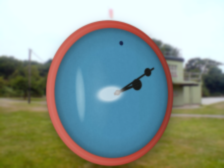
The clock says 2:09
